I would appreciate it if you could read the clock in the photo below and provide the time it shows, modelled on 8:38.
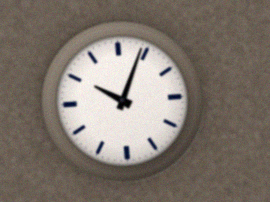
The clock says 10:04
